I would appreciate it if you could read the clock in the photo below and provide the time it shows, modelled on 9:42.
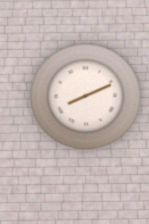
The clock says 8:11
